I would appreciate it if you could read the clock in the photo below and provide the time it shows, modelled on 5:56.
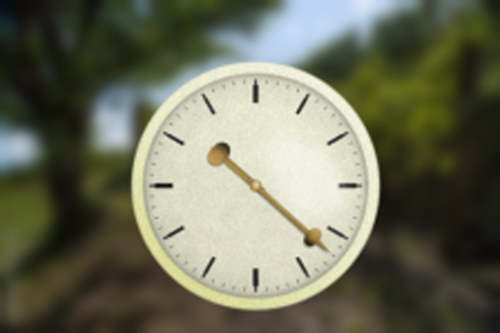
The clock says 10:22
